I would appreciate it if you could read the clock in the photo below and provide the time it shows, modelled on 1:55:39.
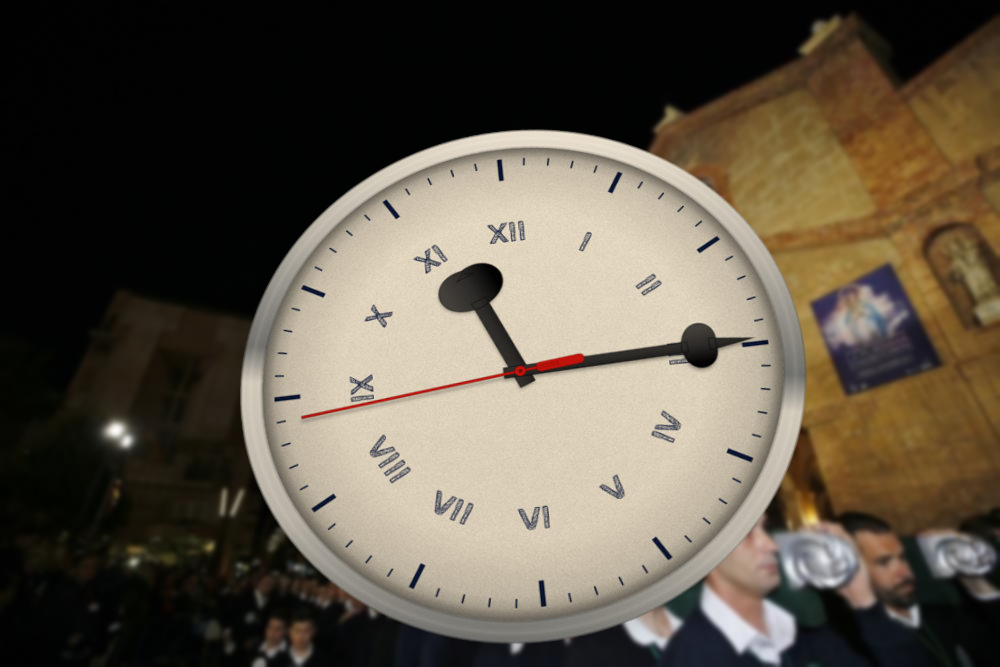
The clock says 11:14:44
